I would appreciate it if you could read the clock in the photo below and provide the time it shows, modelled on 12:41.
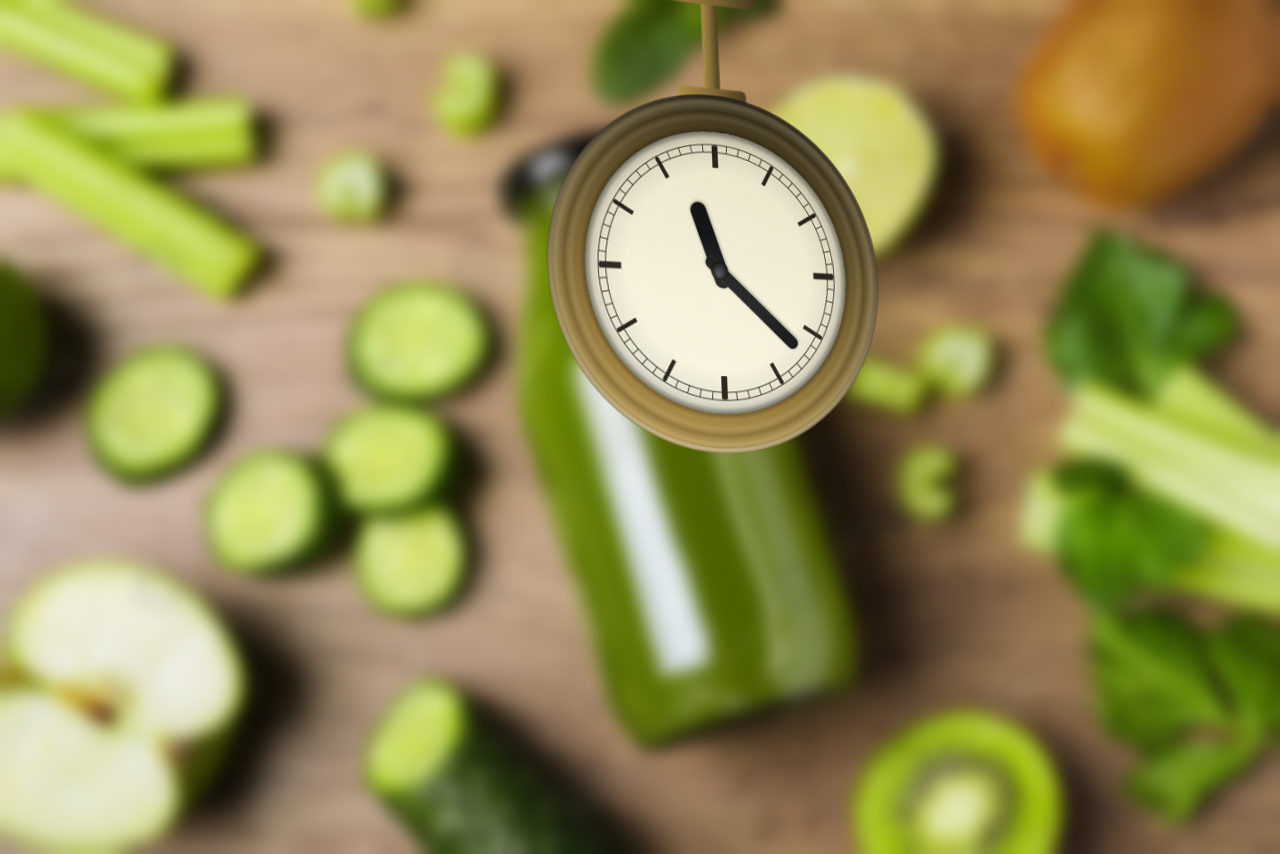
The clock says 11:22
